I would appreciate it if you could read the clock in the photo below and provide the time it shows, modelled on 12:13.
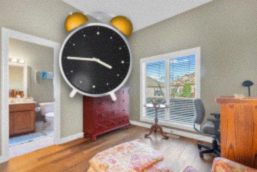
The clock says 3:45
